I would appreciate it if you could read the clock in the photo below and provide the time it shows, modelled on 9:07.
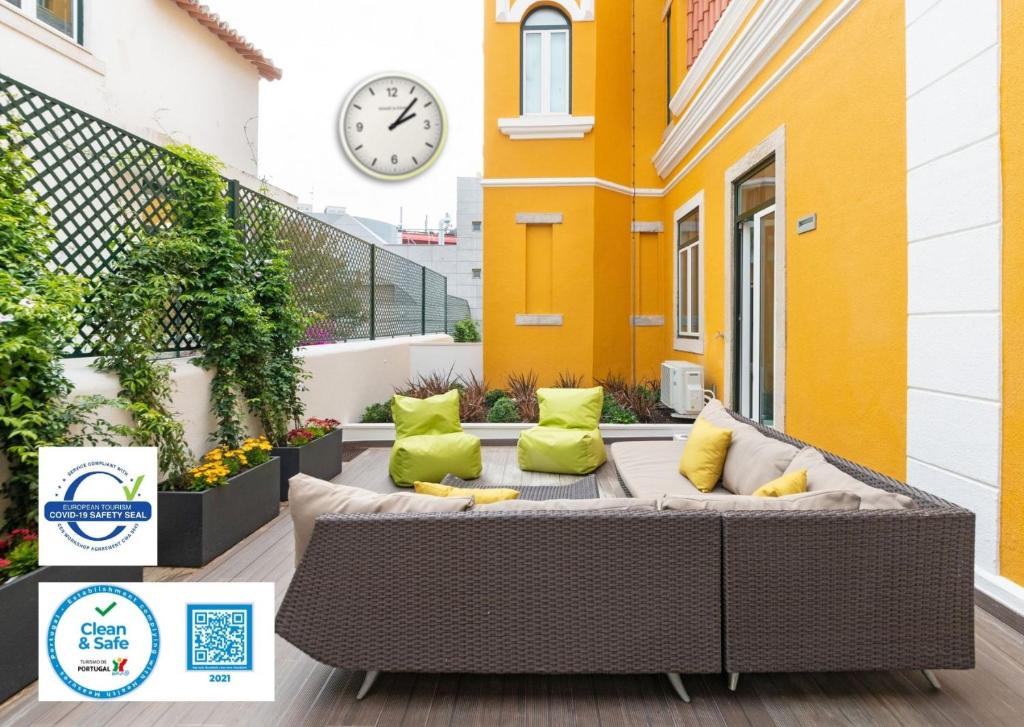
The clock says 2:07
